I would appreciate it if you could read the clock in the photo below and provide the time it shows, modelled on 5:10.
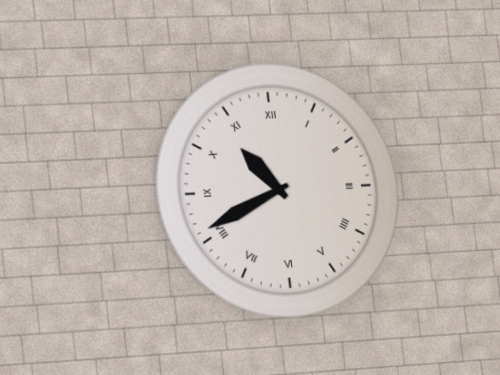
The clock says 10:41
